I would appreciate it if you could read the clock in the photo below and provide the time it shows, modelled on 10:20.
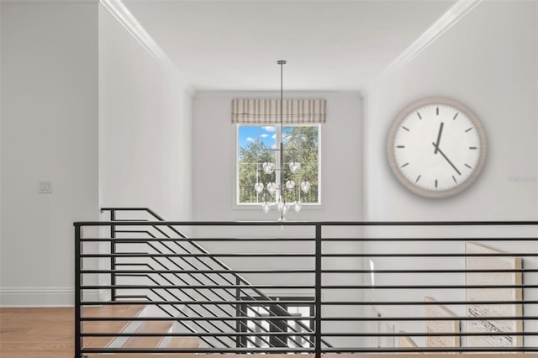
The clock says 12:23
